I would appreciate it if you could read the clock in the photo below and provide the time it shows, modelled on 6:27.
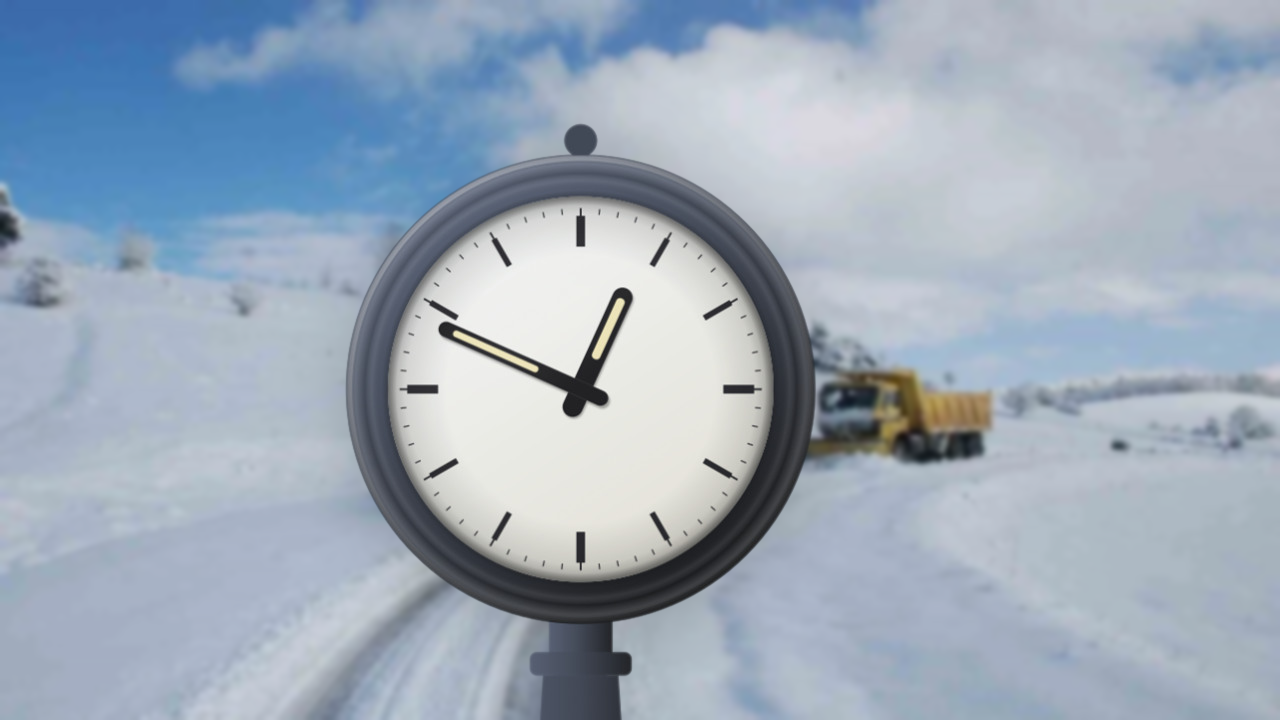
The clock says 12:49
